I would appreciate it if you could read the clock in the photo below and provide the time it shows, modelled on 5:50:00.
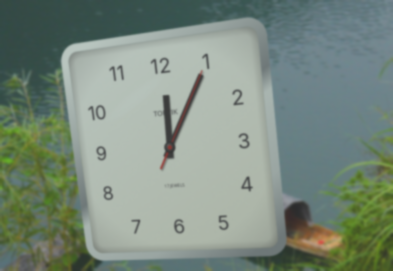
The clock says 12:05:05
